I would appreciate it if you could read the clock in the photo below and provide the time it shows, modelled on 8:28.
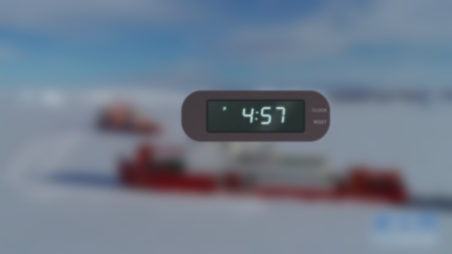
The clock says 4:57
